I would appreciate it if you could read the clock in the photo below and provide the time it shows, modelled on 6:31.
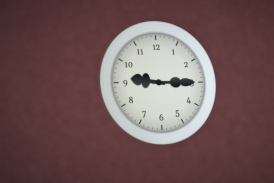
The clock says 9:15
